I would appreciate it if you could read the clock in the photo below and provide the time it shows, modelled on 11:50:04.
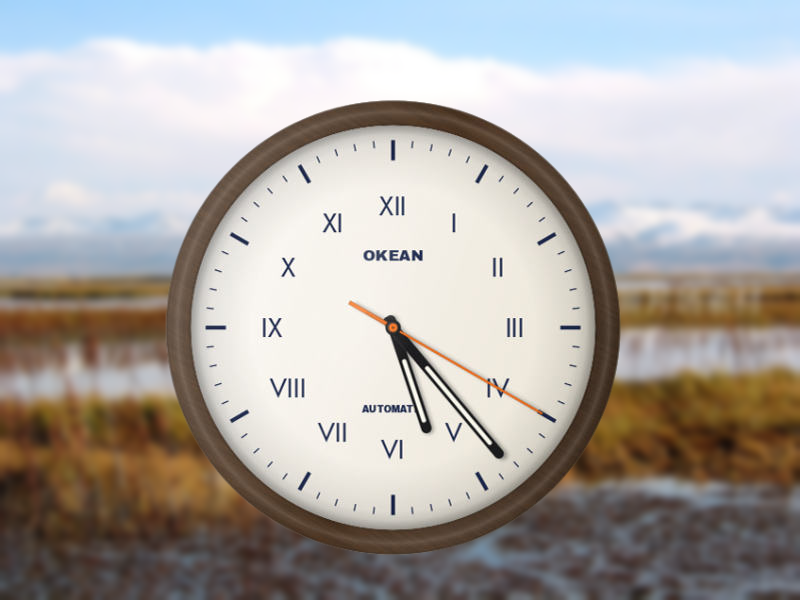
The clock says 5:23:20
